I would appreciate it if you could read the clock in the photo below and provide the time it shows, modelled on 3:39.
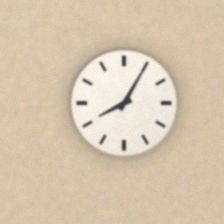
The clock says 8:05
